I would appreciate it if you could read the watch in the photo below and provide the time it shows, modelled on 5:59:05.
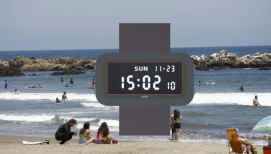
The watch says 15:02:10
